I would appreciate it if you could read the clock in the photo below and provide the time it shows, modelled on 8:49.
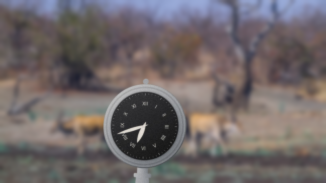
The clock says 6:42
